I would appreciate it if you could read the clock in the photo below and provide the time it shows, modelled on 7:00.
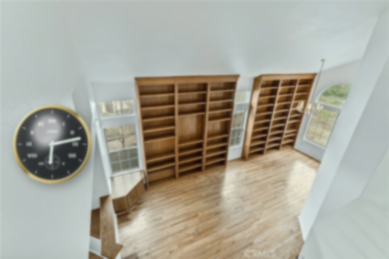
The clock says 6:13
